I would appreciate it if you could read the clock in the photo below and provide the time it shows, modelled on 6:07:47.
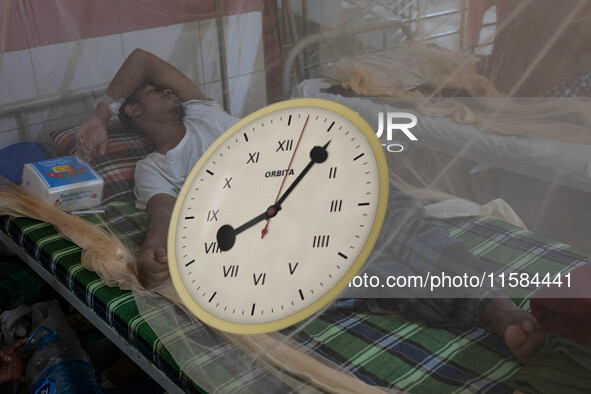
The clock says 8:06:02
